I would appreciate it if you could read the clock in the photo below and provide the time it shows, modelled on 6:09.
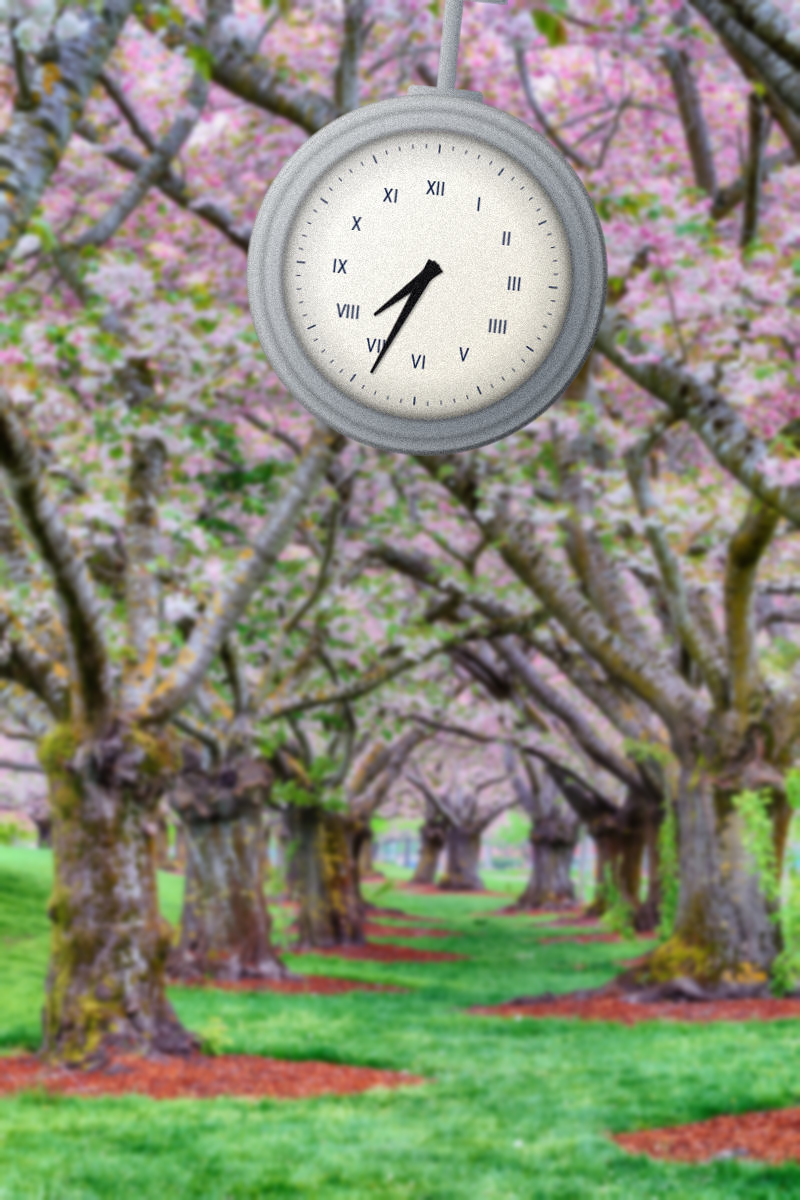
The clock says 7:34
